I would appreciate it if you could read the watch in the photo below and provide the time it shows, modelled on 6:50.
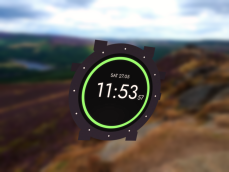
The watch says 11:53
